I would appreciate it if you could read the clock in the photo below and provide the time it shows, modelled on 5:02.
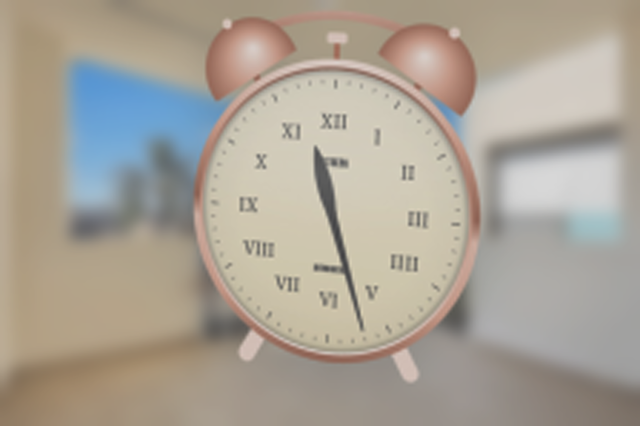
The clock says 11:27
